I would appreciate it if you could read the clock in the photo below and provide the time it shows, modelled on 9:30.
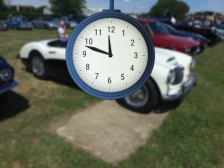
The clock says 11:48
